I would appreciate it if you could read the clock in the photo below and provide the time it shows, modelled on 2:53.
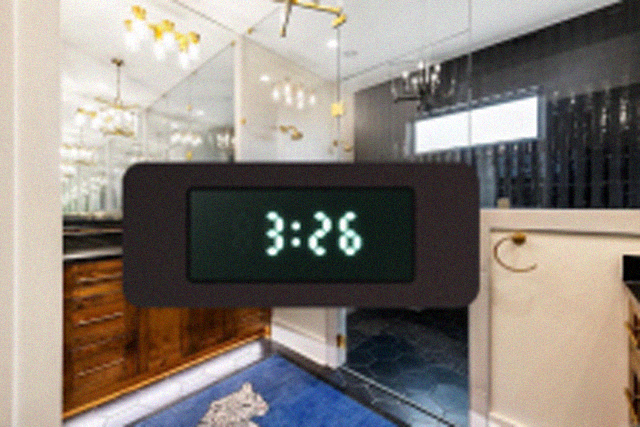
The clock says 3:26
